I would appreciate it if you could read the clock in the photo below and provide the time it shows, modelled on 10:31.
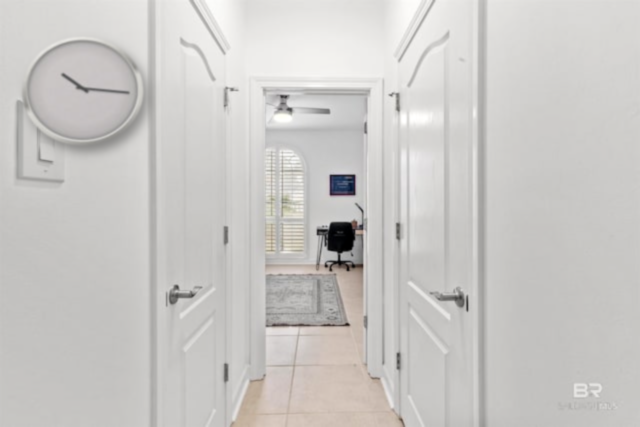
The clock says 10:16
